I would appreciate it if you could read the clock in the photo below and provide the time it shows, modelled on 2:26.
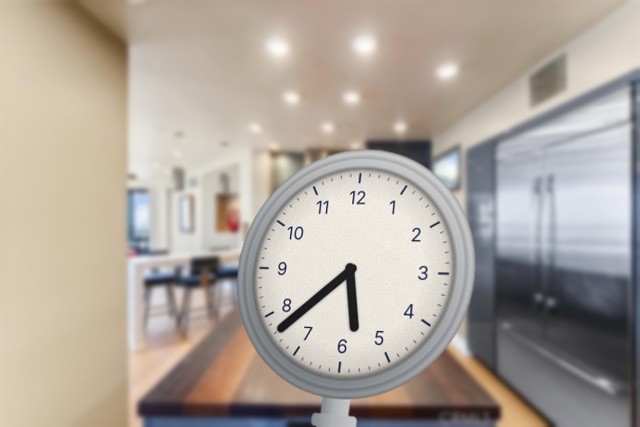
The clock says 5:38
